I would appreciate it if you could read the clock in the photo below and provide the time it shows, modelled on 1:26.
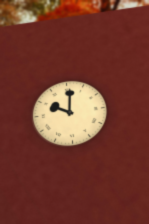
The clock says 10:01
